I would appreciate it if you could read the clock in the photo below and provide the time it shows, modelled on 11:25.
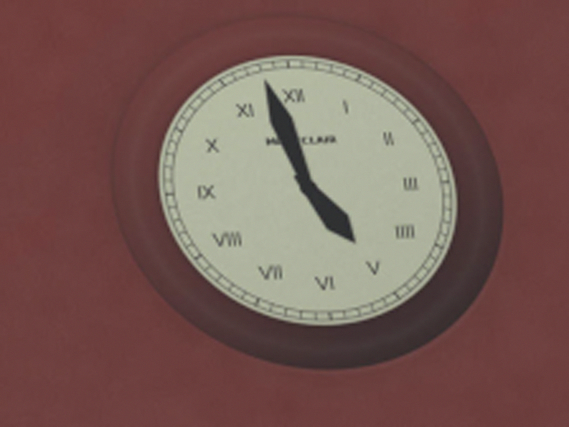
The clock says 4:58
